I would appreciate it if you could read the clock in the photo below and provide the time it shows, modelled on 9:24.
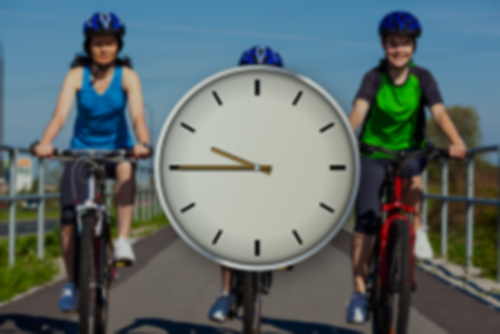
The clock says 9:45
